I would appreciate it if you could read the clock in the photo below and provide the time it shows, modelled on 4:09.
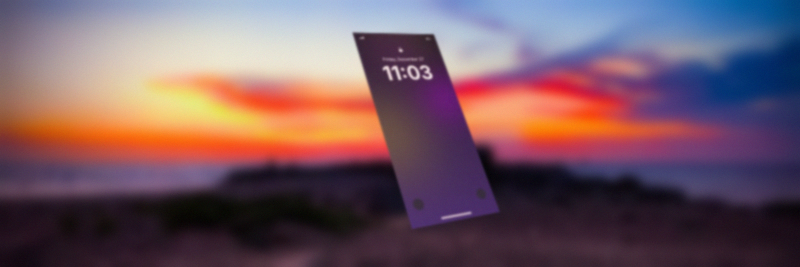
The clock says 11:03
